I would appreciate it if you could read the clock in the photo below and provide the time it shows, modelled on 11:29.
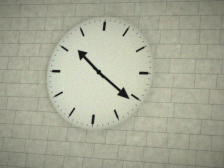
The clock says 10:21
